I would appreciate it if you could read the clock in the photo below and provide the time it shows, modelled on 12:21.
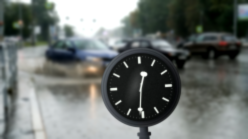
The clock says 12:31
